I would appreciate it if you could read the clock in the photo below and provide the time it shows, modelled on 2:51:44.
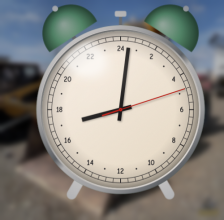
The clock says 17:01:12
